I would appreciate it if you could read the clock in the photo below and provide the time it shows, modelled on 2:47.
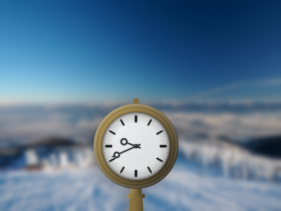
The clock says 9:41
